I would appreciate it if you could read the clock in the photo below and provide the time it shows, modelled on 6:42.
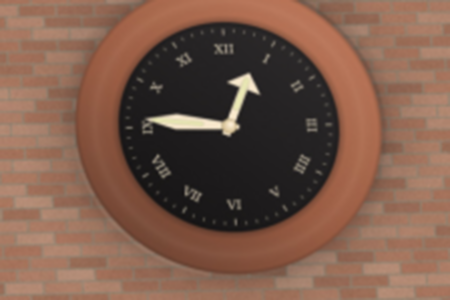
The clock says 12:46
